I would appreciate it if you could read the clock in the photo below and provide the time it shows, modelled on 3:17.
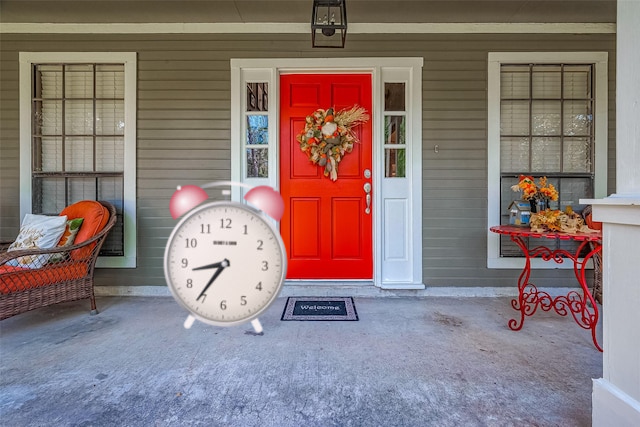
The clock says 8:36
